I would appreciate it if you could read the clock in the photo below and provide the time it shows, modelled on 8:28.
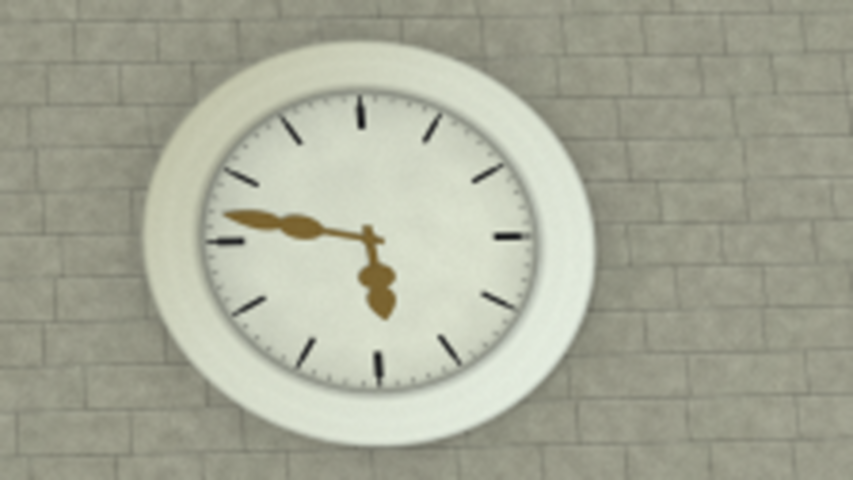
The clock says 5:47
